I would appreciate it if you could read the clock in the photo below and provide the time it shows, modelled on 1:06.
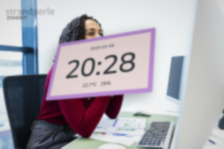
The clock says 20:28
